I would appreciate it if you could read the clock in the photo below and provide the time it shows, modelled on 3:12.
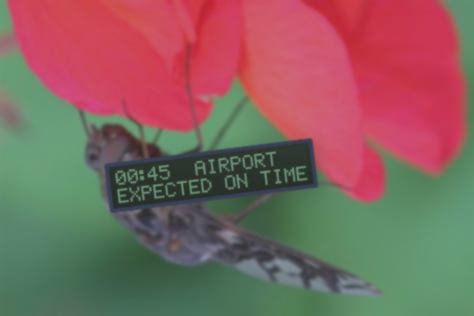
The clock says 0:45
